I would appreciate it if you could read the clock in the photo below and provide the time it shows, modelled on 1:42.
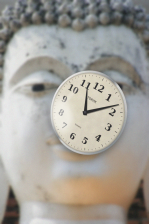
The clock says 11:08
